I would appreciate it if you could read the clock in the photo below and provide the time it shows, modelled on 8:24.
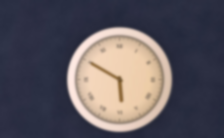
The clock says 5:50
